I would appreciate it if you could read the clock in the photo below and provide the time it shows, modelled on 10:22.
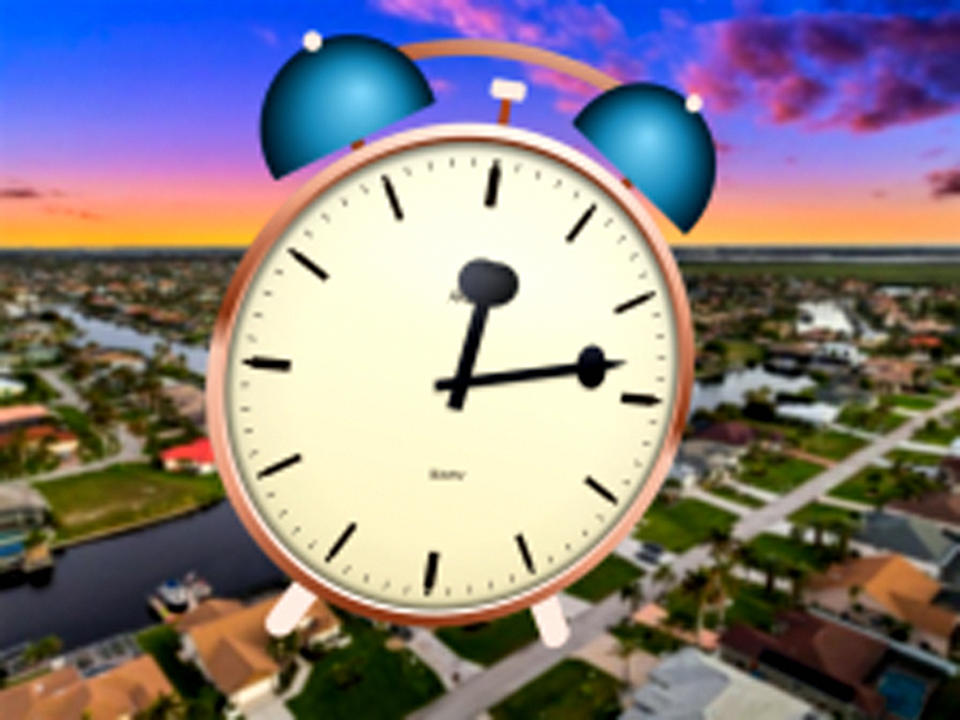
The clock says 12:13
